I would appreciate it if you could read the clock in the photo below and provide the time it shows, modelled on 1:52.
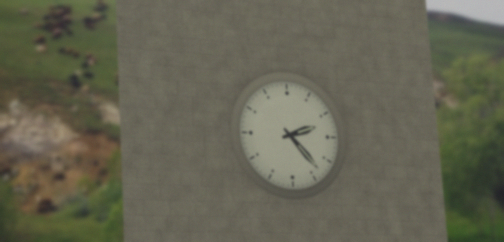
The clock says 2:23
